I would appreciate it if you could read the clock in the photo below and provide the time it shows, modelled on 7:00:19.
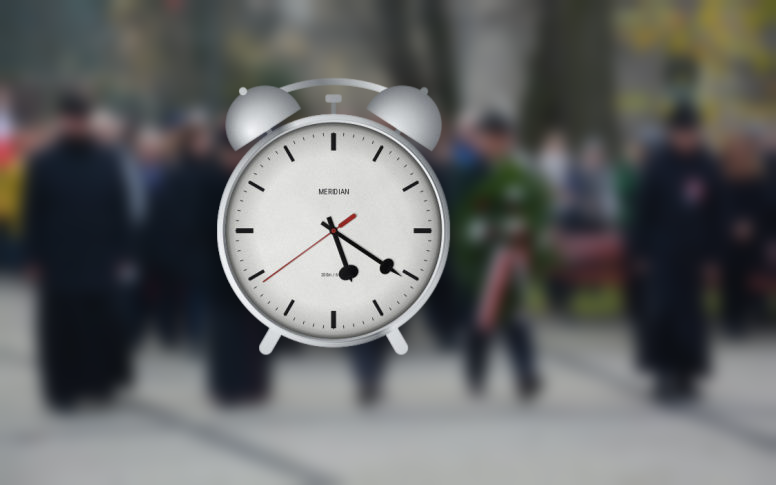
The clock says 5:20:39
